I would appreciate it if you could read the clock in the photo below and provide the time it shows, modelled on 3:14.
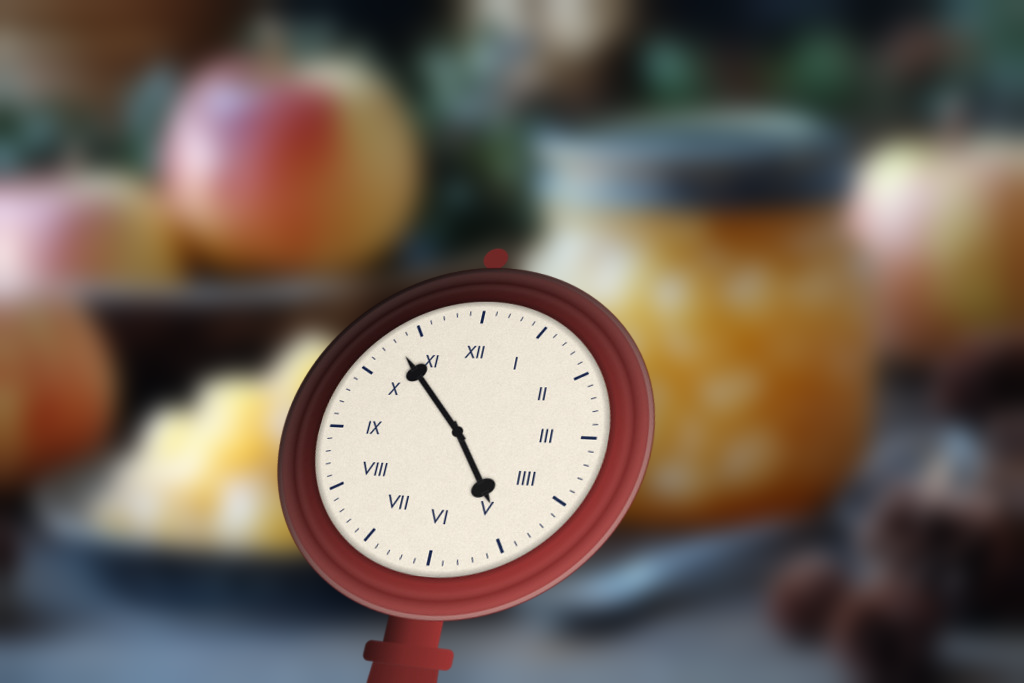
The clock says 4:53
